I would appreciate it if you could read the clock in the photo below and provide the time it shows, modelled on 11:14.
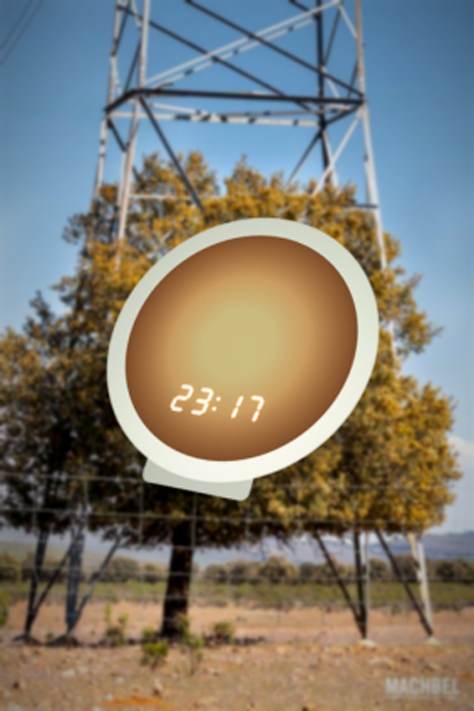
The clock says 23:17
